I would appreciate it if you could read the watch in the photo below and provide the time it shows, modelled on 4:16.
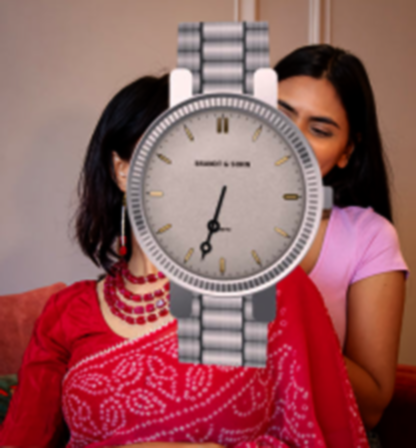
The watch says 6:33
